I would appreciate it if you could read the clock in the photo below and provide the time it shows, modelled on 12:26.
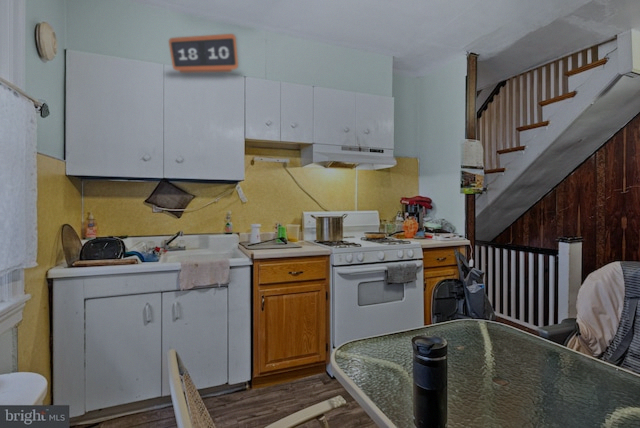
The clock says 18:10
